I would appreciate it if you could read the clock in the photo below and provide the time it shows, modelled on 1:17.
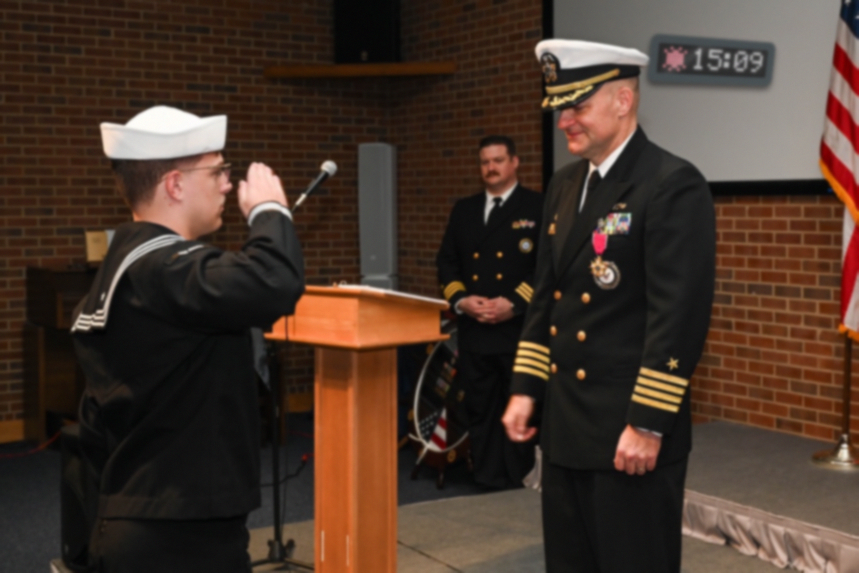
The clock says 15:09
